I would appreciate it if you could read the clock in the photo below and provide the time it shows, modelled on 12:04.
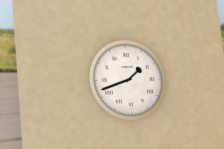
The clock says 1:42
